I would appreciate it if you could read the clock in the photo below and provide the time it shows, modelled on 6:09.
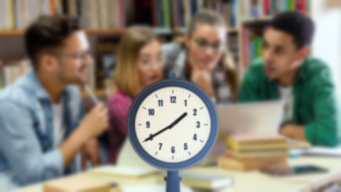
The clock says 1:40
